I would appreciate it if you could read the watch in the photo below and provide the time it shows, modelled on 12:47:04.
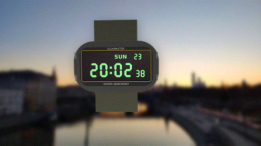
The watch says 20:02:38
